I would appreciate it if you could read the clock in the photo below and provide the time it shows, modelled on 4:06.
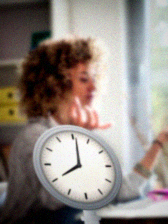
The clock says 8:01
